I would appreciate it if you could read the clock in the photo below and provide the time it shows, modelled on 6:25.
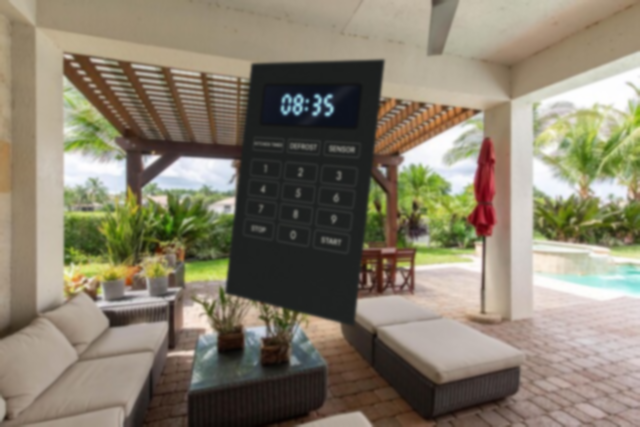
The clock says 8:35
